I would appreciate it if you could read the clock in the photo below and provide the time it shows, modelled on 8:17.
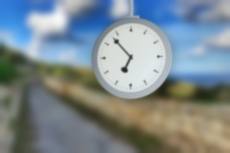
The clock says 6:53
